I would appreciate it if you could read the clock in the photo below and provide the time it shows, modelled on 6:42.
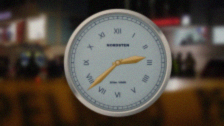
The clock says 2:38
